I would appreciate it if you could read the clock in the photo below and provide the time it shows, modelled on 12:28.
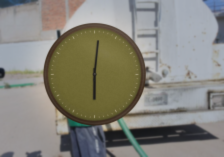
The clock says 6:01
